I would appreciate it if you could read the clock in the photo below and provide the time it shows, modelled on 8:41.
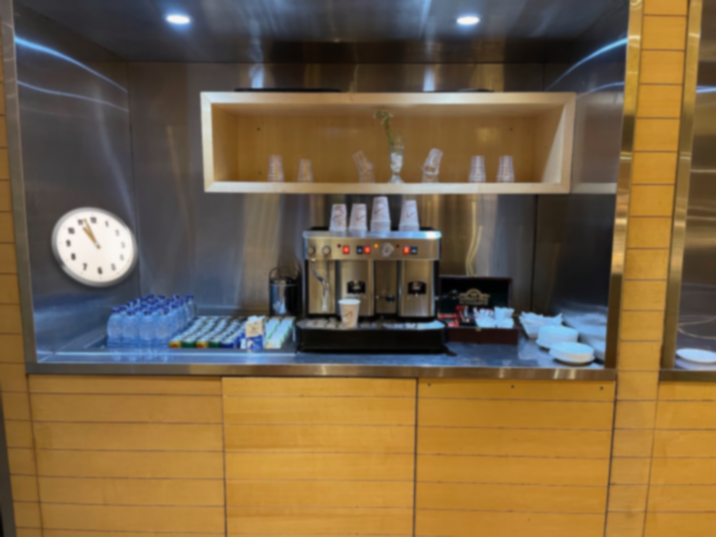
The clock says 10:57
